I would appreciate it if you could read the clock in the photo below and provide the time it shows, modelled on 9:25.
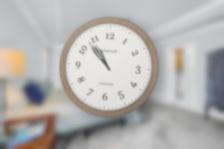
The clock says 10:53
